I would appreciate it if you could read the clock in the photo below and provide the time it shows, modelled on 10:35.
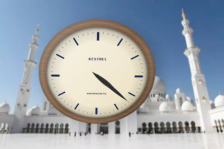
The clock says 4:22
